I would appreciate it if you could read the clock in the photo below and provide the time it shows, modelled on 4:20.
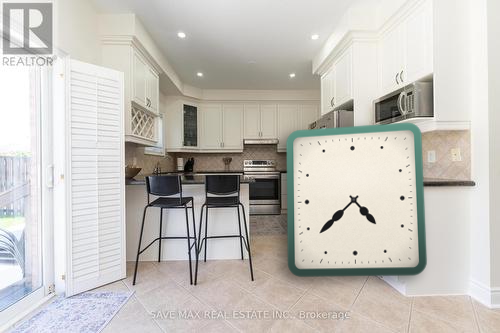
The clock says 4:38
